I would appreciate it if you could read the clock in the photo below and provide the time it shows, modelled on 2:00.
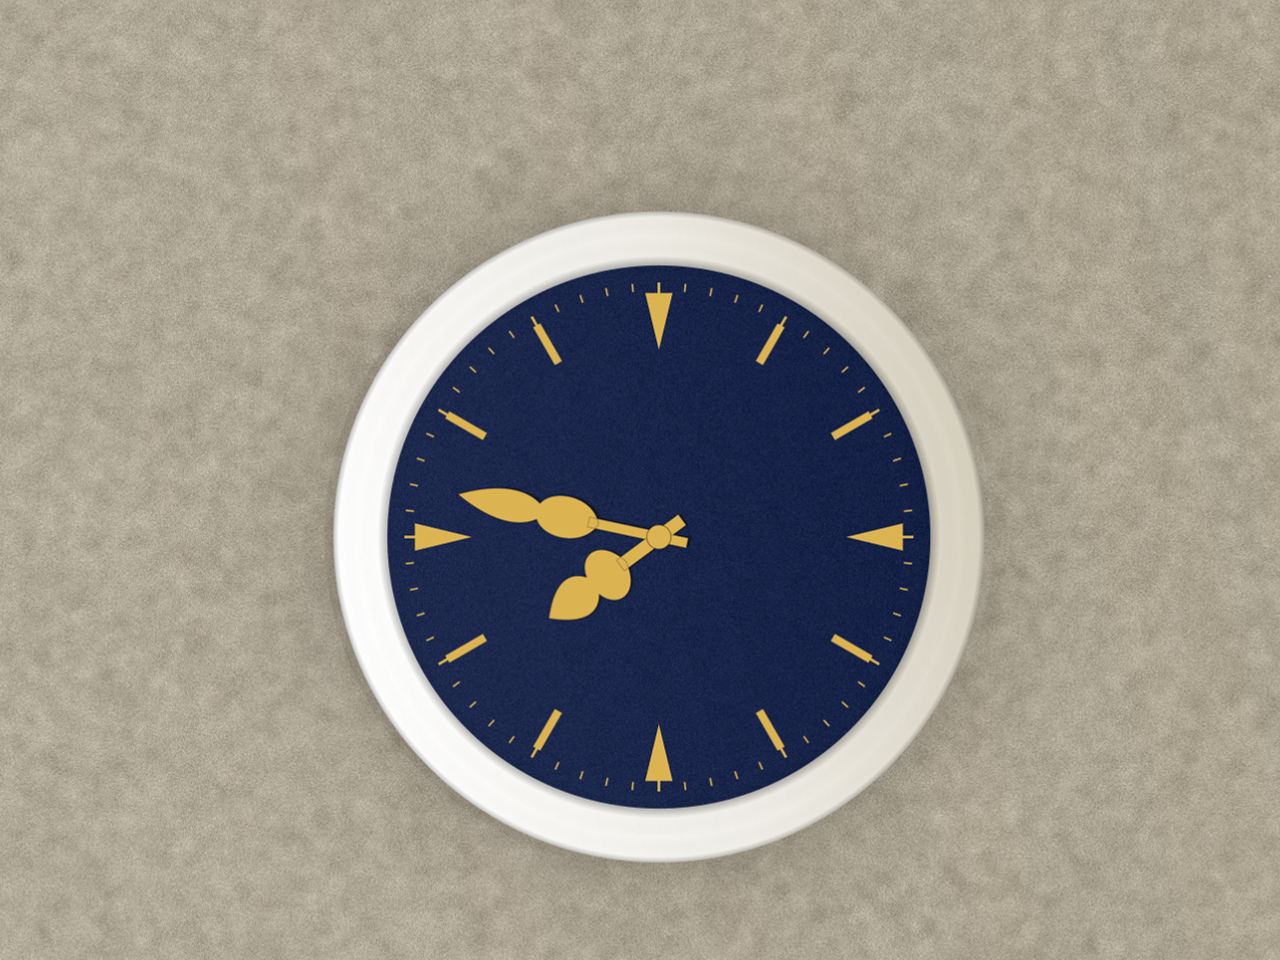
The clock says 7:47
